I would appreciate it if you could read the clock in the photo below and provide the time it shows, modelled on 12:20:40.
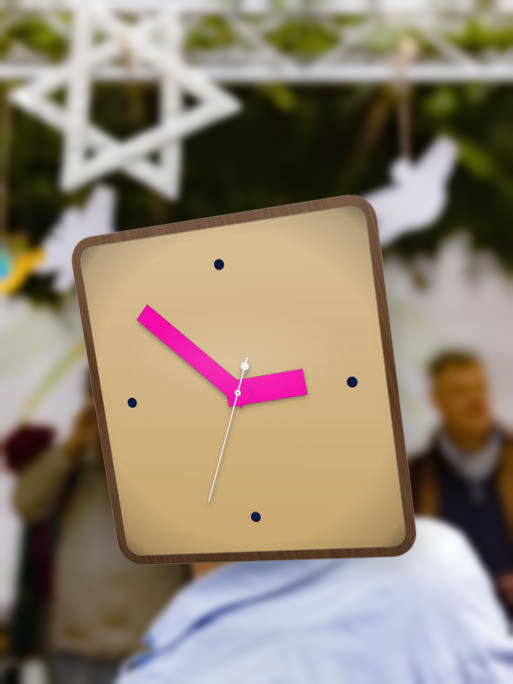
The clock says 2:52:34
